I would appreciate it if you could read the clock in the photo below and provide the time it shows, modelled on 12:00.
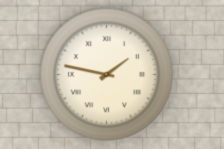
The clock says 1:47
